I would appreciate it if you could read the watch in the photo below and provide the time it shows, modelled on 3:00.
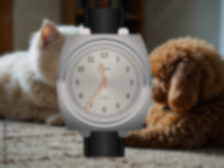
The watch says 11:36
